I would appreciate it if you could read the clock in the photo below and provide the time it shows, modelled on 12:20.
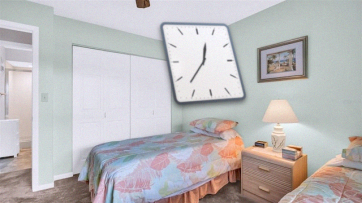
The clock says 12:37
